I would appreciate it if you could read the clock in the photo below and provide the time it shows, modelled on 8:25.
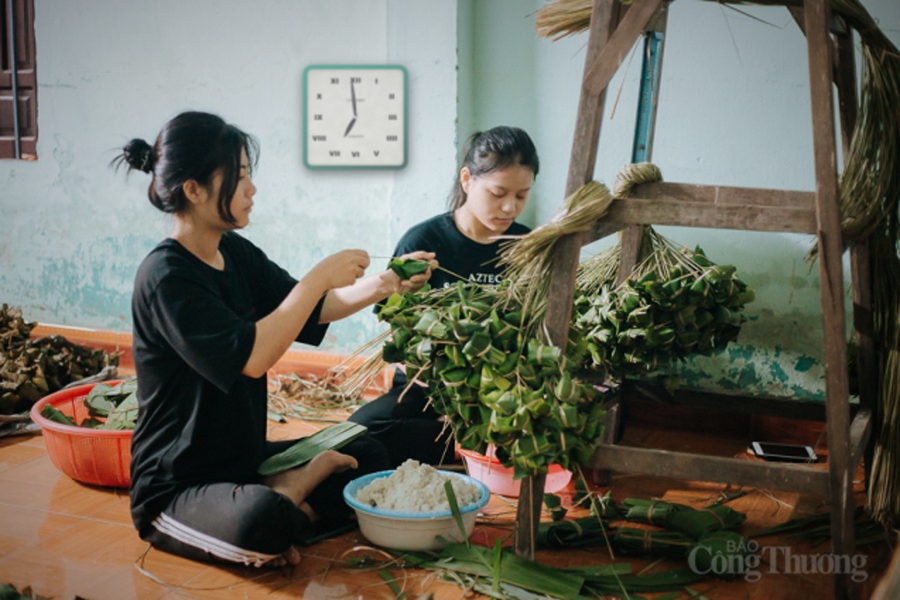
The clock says 6:59
